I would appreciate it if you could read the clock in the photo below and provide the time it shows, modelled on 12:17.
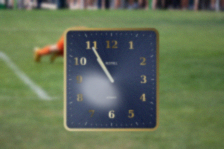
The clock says 10:55
